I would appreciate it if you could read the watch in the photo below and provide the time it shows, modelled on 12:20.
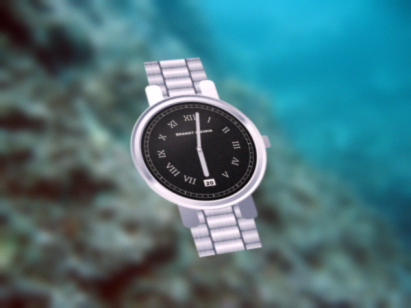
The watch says 6:02
